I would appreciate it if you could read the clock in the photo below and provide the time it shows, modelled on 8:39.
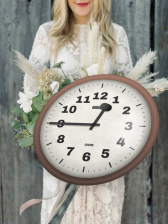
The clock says 12:45
